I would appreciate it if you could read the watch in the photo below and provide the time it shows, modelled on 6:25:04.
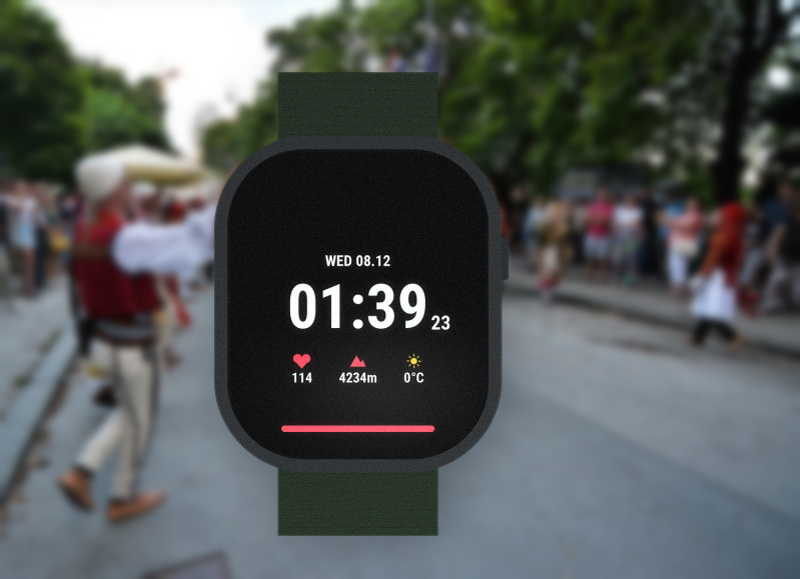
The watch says 1:39:23
